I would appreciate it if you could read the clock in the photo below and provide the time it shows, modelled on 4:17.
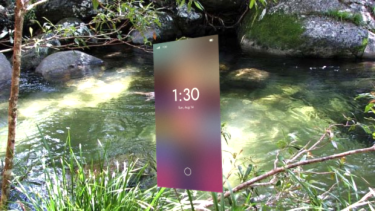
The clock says 1:30
